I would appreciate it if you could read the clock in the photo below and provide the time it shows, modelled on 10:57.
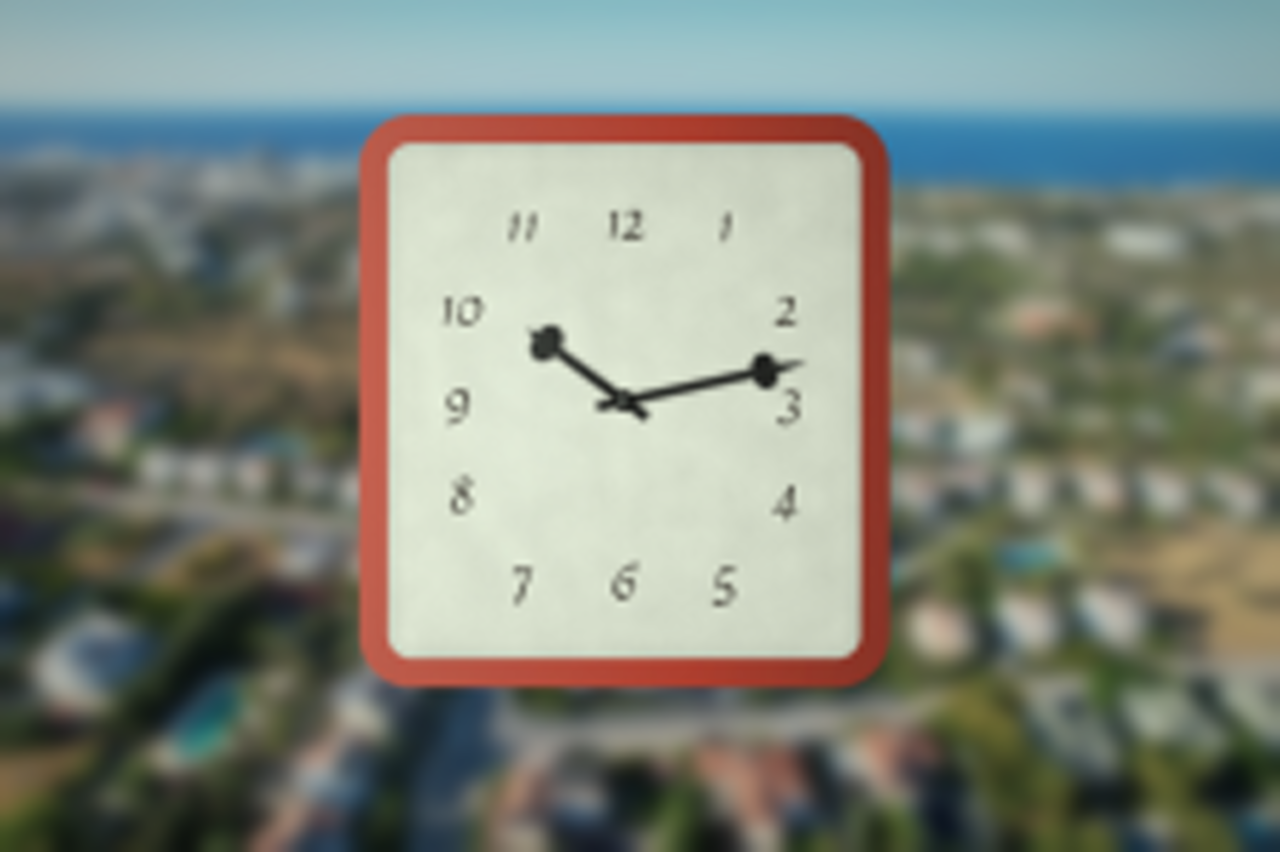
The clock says 10:13
